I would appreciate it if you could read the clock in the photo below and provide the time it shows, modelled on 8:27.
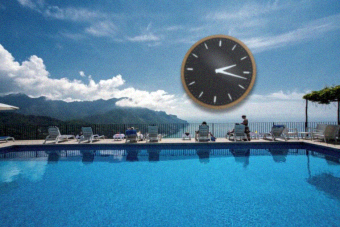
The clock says 2:17
